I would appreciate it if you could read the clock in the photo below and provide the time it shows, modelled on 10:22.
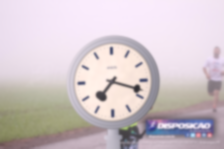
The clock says 7:18
